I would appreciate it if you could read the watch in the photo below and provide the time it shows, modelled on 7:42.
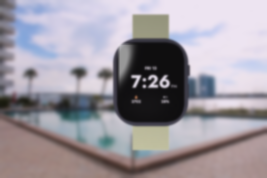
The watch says 7:26
